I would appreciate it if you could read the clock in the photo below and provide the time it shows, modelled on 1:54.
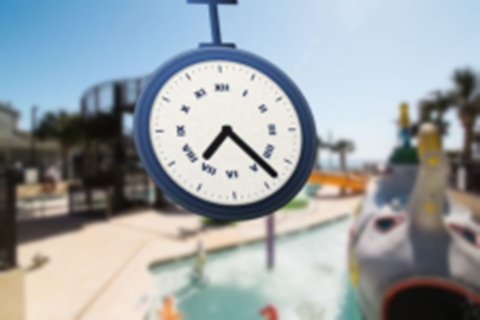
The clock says 7:23
